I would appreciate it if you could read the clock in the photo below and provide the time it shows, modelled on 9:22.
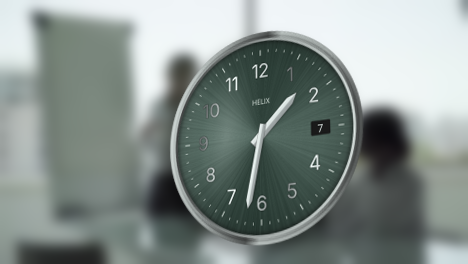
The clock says 1:32
